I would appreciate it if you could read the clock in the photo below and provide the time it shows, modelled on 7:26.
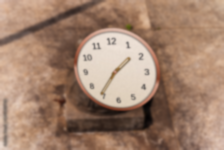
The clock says 1:36
